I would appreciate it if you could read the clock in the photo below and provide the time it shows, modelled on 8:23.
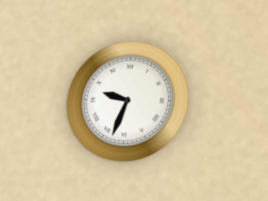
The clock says 9:33
